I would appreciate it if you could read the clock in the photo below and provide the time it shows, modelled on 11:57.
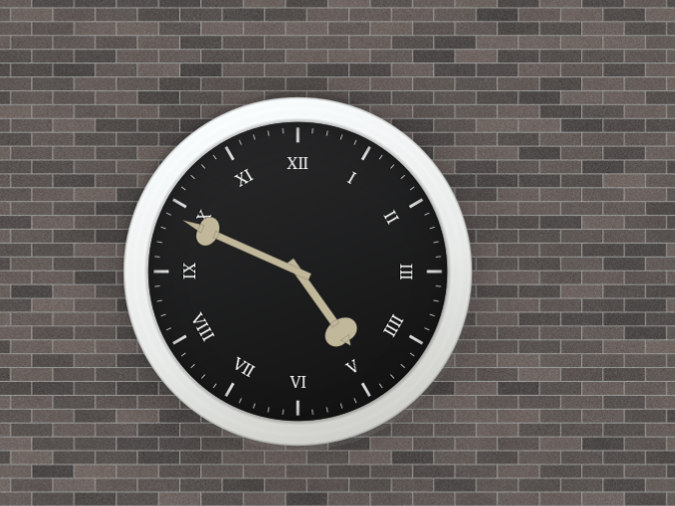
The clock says 4:49
